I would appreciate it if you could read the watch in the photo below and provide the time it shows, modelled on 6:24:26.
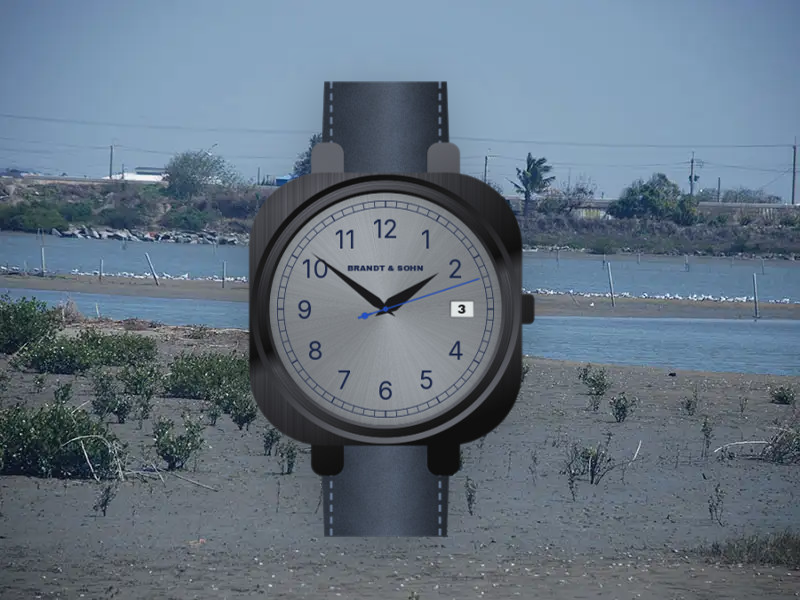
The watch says 1:51:12
